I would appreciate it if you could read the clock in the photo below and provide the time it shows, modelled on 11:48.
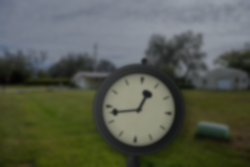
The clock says 12:43
